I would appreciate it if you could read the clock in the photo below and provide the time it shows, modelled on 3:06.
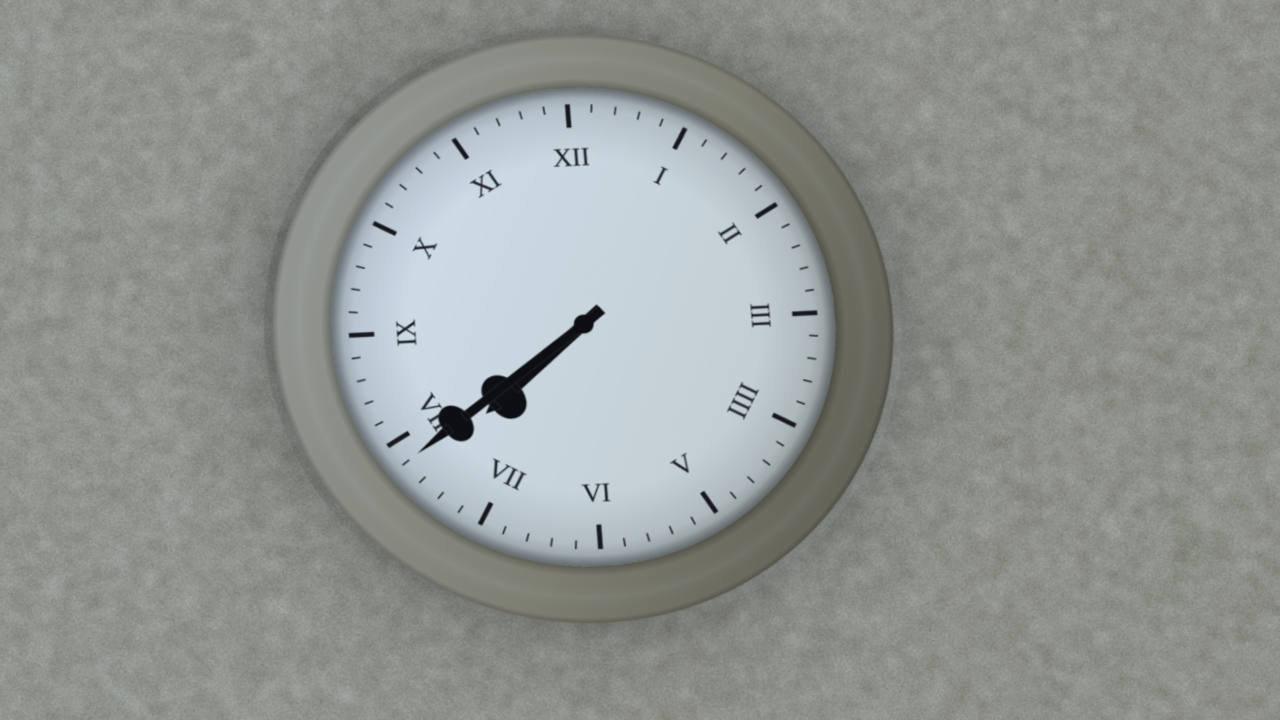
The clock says 7:39
